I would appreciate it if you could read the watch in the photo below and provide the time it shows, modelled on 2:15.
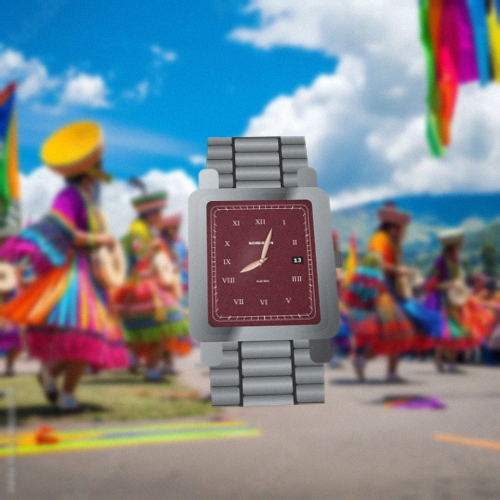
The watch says 8:03
